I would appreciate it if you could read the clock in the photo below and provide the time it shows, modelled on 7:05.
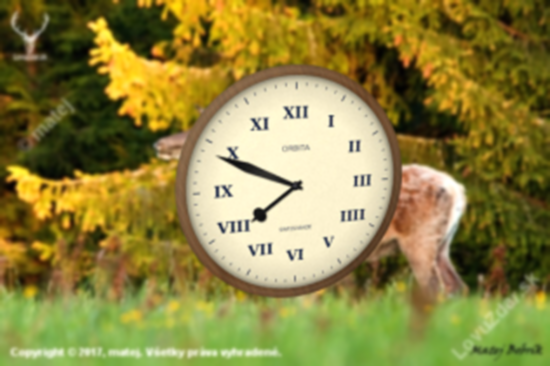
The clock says 7:49
